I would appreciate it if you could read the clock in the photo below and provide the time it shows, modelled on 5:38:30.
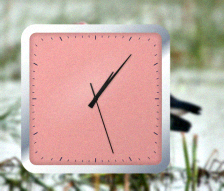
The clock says 1:06:27
